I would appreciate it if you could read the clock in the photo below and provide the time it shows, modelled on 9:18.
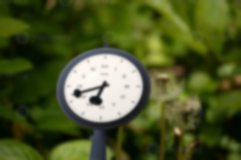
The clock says 6:42
